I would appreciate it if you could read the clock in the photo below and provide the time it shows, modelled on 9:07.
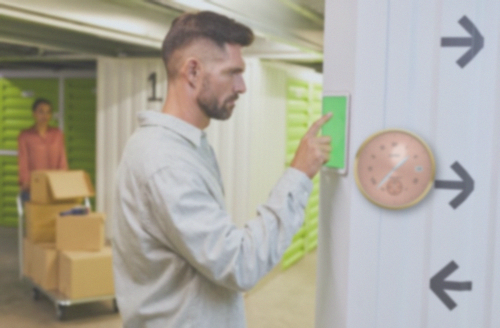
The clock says 1:37
